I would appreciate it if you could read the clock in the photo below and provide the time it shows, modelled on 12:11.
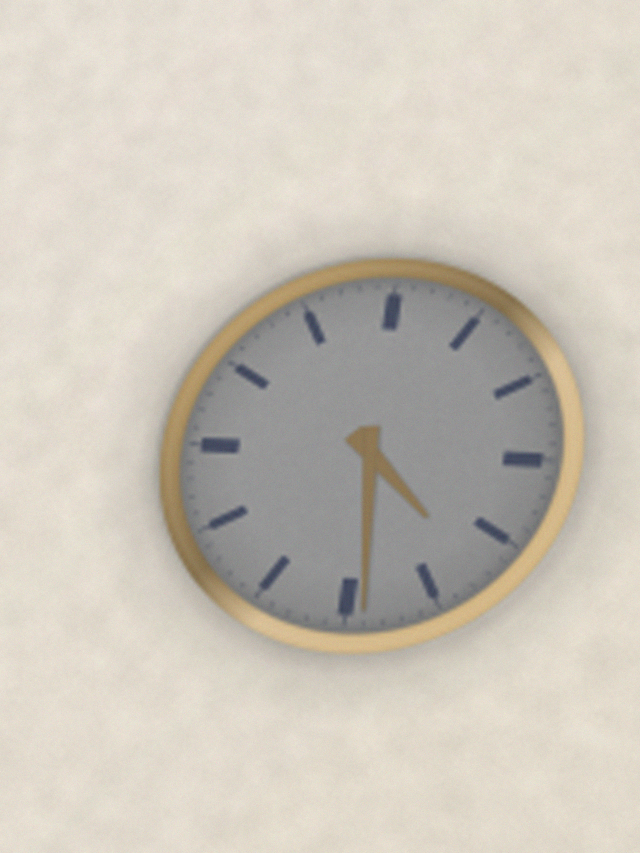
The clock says 4:29
